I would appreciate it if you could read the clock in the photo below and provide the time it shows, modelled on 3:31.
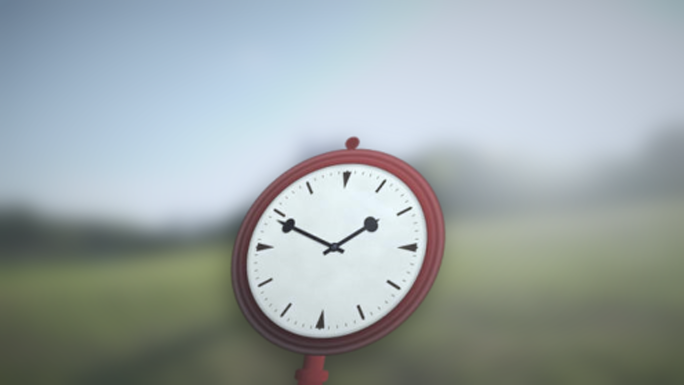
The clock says 1:49
